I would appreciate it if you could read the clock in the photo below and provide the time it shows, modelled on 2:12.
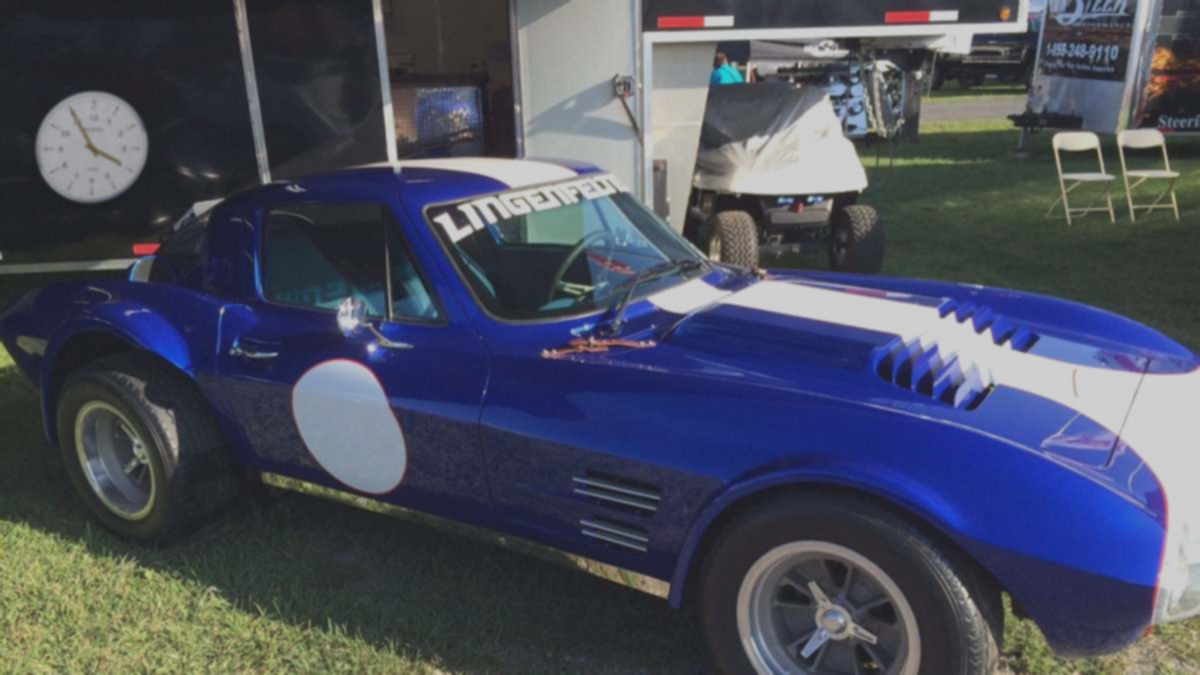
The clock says 3:55
